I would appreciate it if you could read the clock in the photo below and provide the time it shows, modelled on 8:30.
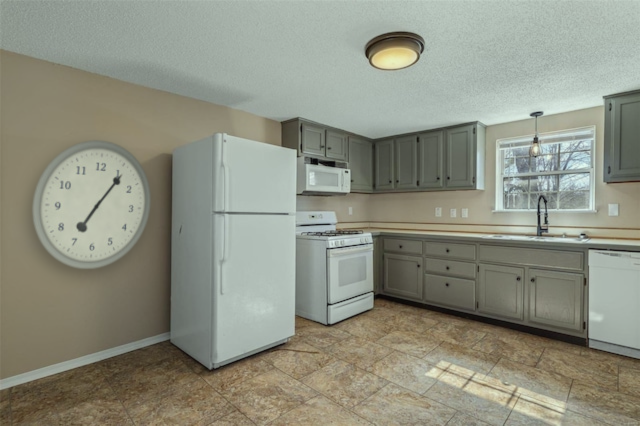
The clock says 7:06
